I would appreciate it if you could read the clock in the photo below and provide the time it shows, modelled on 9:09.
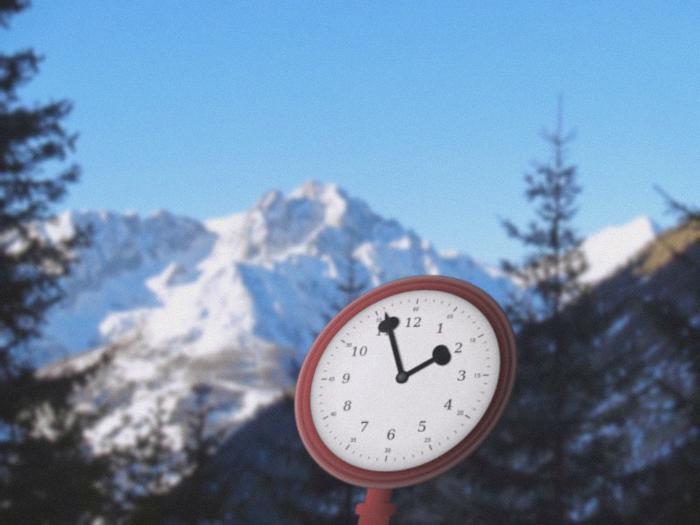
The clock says 1:56
